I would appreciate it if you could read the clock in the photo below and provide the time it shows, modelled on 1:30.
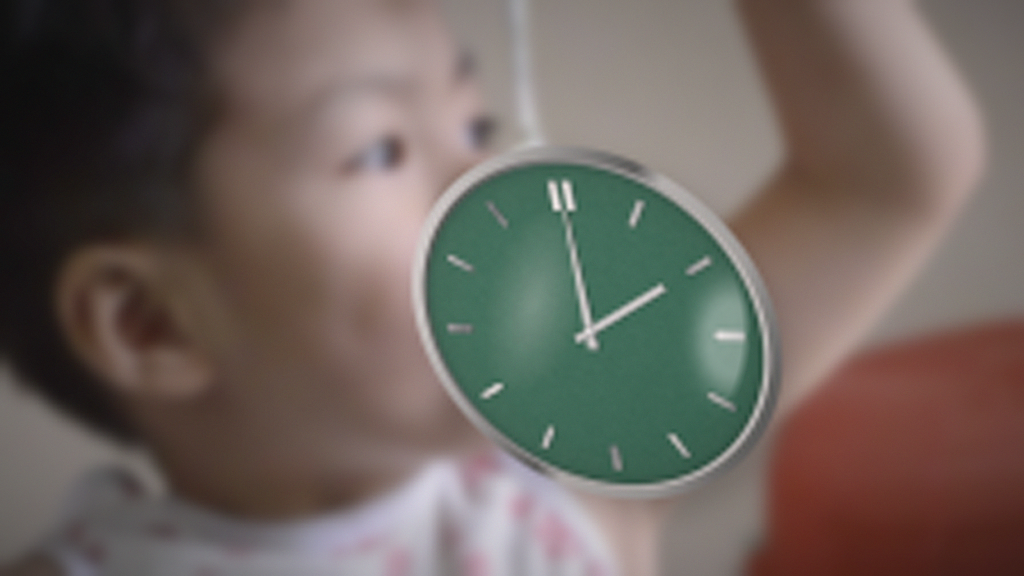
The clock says 2:00
